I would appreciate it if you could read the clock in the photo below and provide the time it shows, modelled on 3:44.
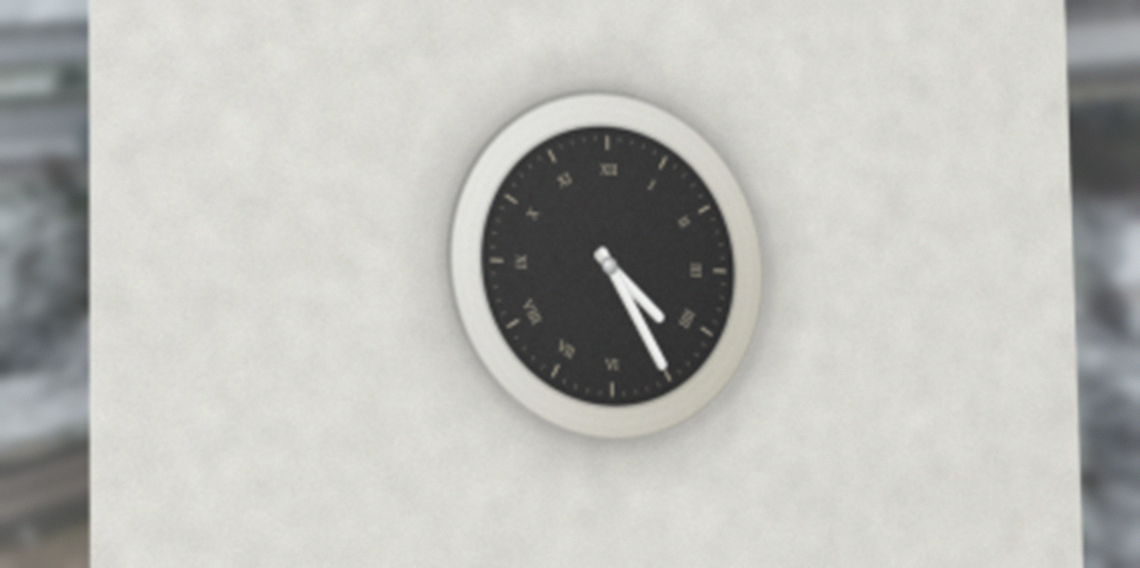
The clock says 4:25
